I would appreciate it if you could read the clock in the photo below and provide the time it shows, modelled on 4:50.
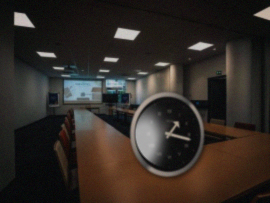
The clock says 1:17
